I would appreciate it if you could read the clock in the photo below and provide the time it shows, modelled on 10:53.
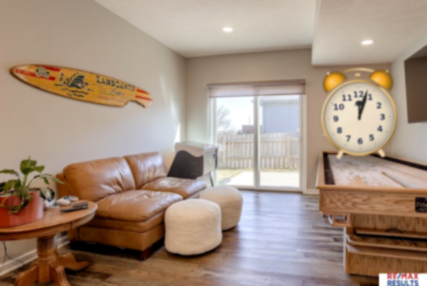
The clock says 12:03
